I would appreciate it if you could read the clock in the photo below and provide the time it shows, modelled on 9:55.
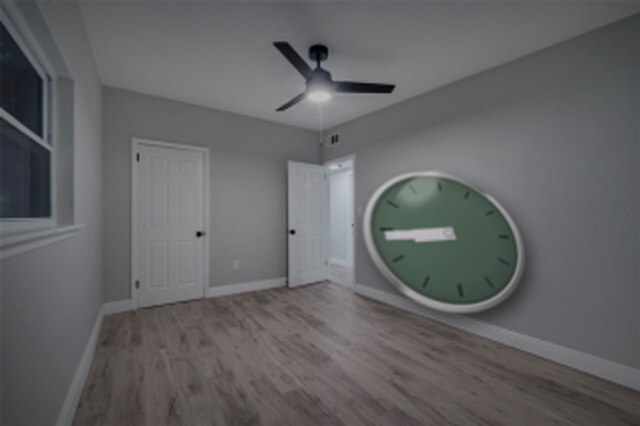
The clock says 8:44
